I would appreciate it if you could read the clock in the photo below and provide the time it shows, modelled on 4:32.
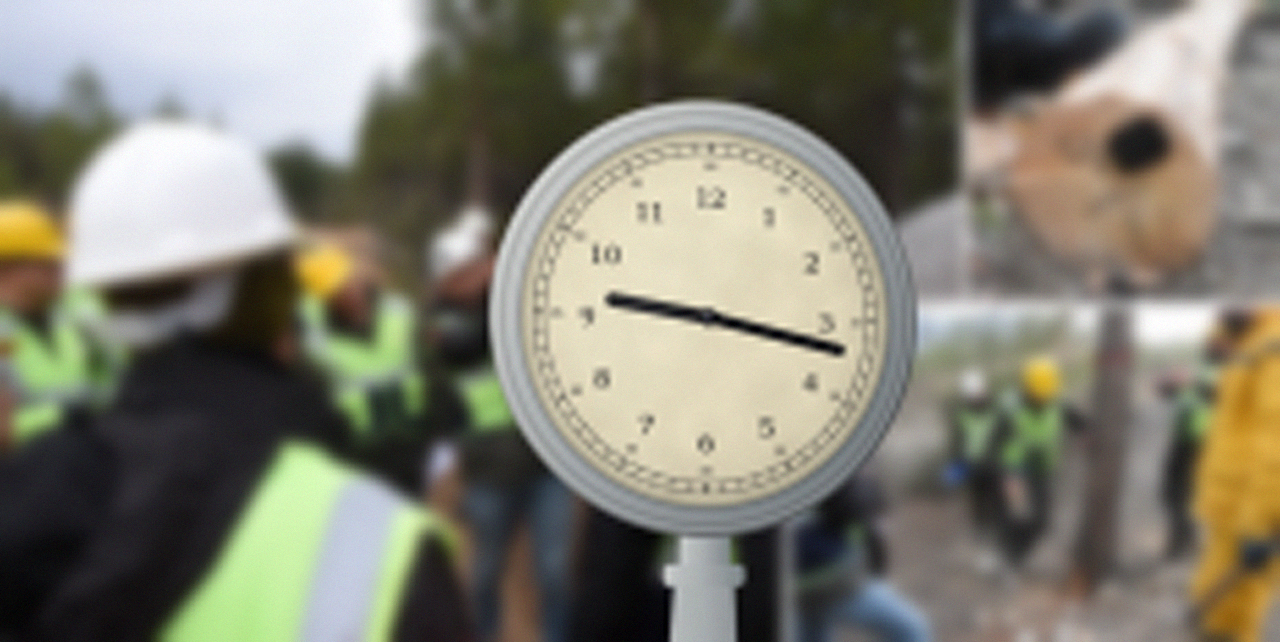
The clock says 9:17
